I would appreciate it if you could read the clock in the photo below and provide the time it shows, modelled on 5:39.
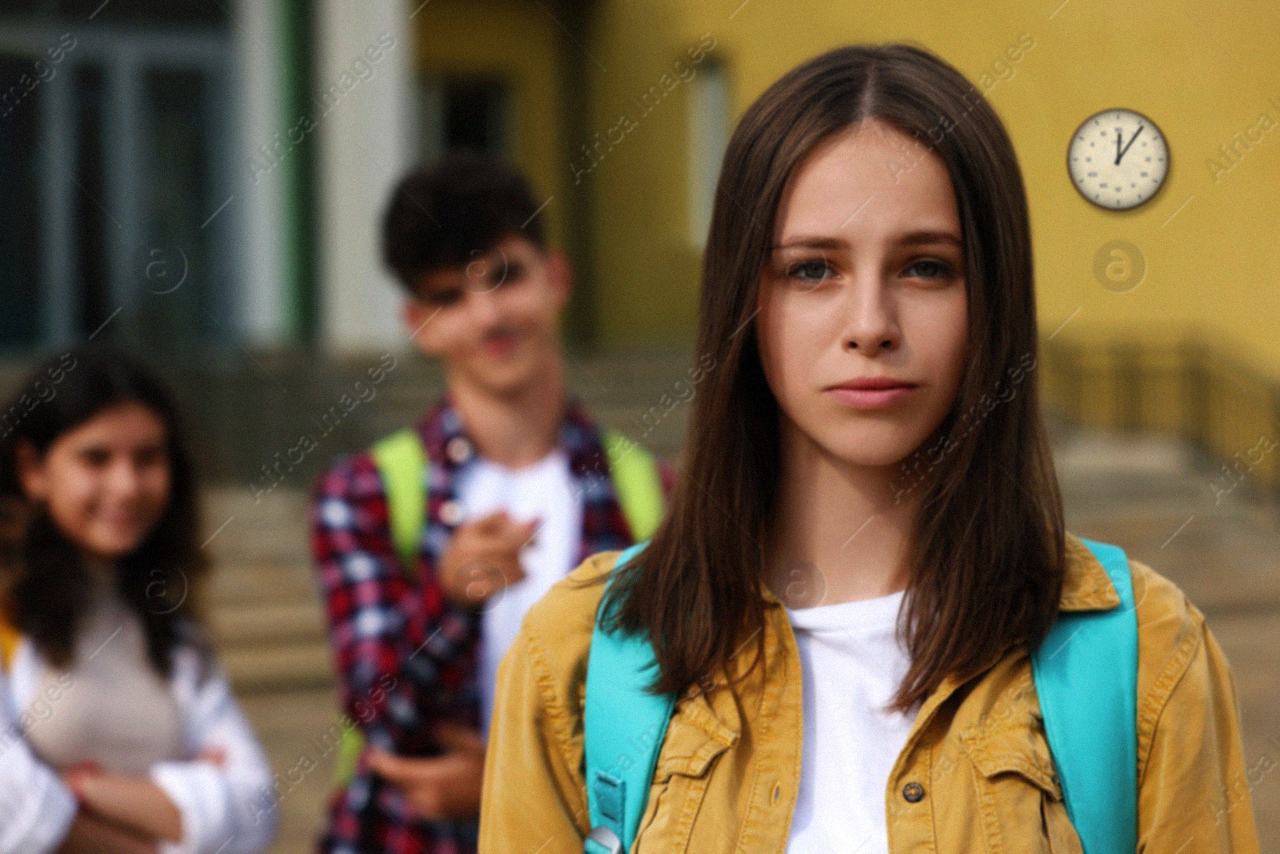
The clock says 12:06
